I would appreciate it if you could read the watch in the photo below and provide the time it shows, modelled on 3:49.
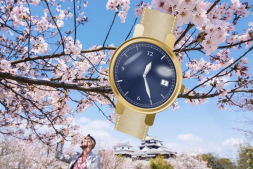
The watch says 12:25
